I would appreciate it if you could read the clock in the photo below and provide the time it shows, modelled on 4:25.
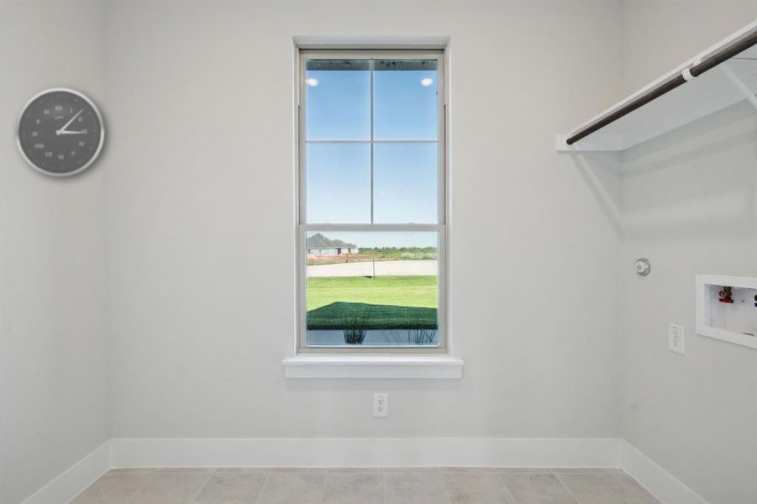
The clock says 3:08
